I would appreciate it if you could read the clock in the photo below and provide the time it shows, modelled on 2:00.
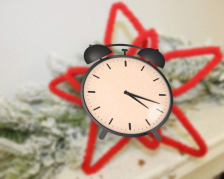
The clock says 4:18
